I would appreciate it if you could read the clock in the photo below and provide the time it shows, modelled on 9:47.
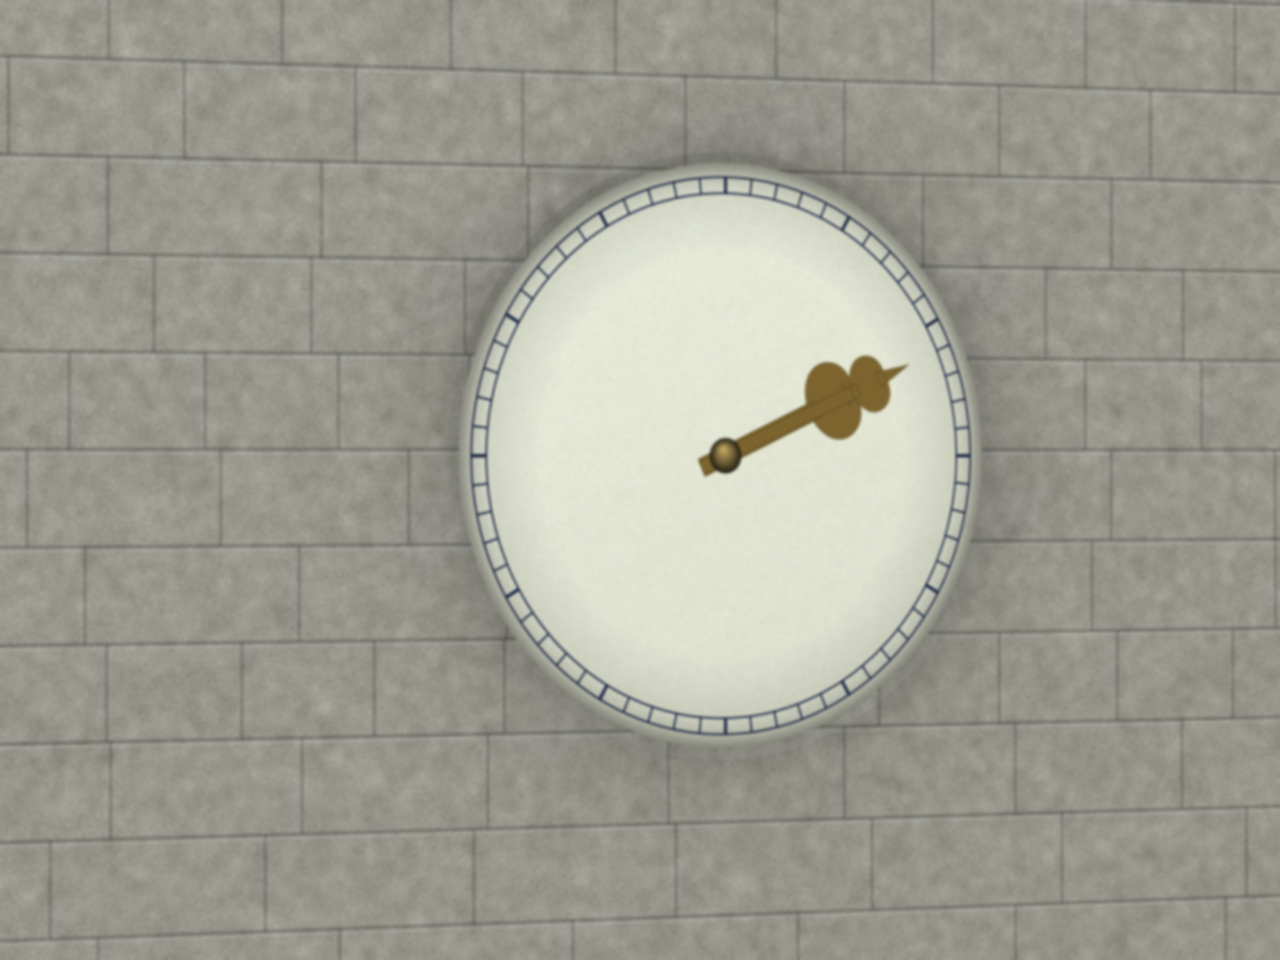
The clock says 2:11
